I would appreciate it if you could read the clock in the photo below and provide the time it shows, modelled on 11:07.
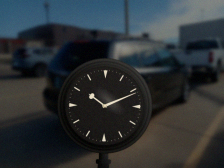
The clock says 10:11
